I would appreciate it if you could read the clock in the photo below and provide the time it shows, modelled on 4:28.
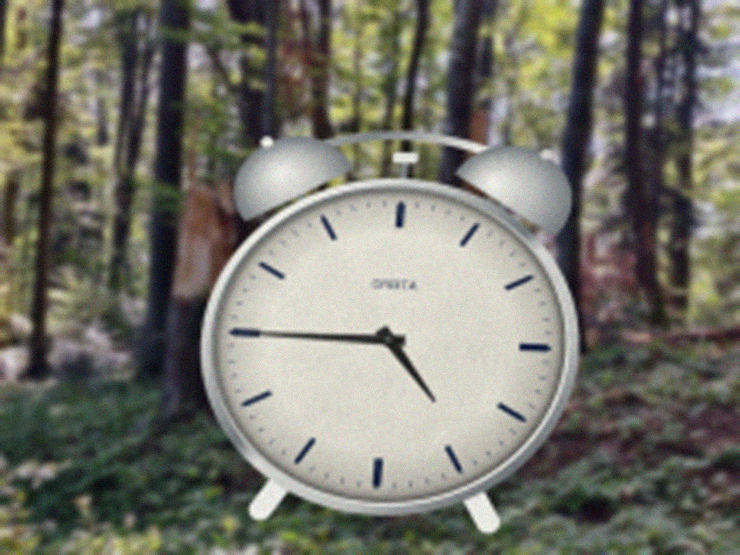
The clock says 4:45
